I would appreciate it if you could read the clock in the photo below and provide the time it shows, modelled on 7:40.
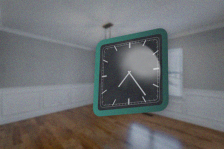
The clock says 7:24
